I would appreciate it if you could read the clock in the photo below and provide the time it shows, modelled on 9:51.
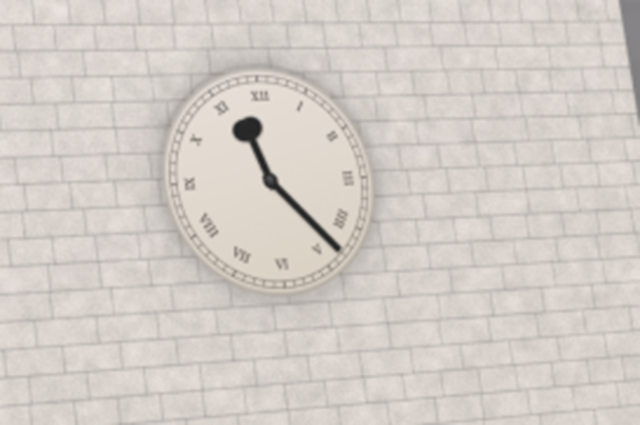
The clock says 11:23
